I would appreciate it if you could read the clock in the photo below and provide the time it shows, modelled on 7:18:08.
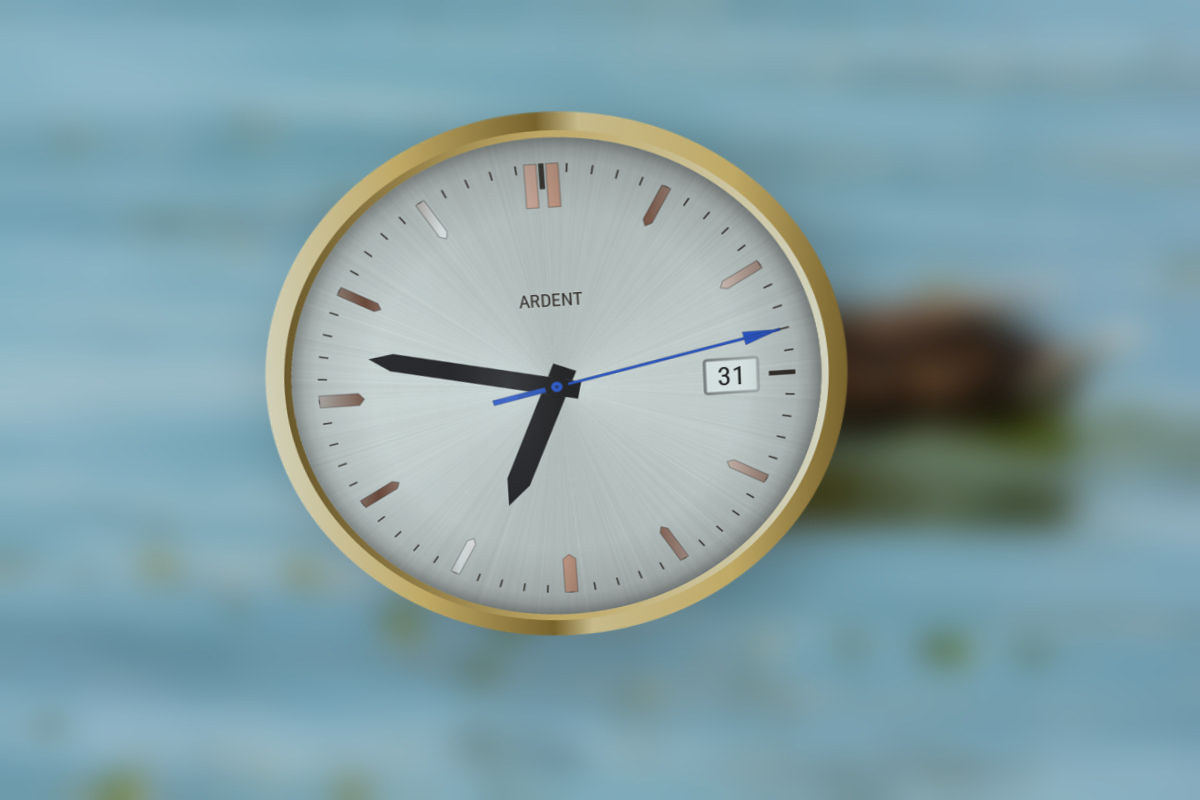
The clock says 6:47:13
